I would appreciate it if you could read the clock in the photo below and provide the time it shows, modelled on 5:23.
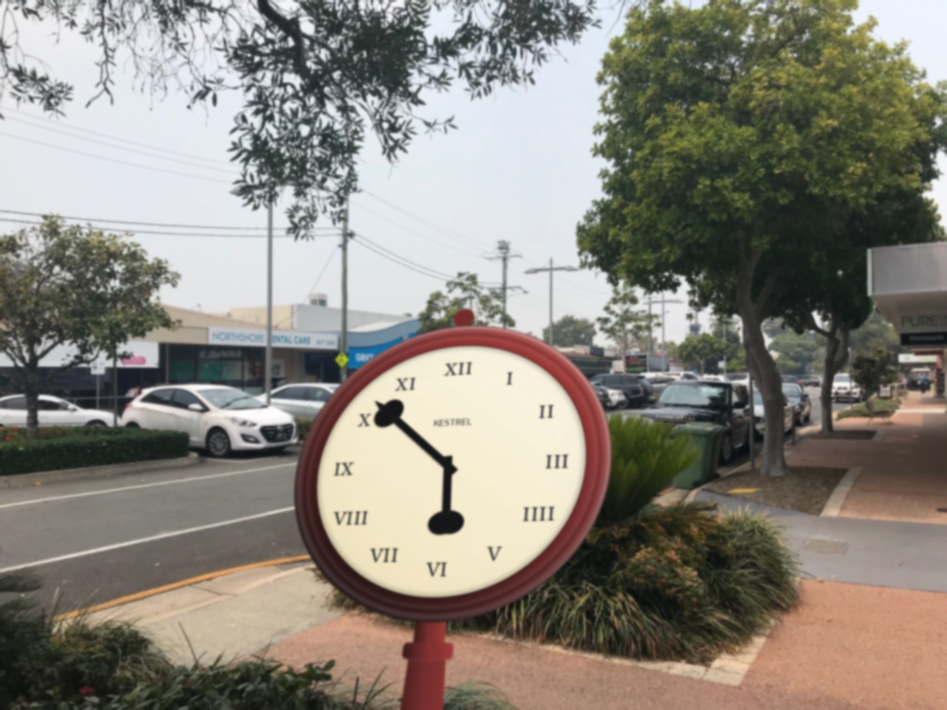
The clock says 5:52
